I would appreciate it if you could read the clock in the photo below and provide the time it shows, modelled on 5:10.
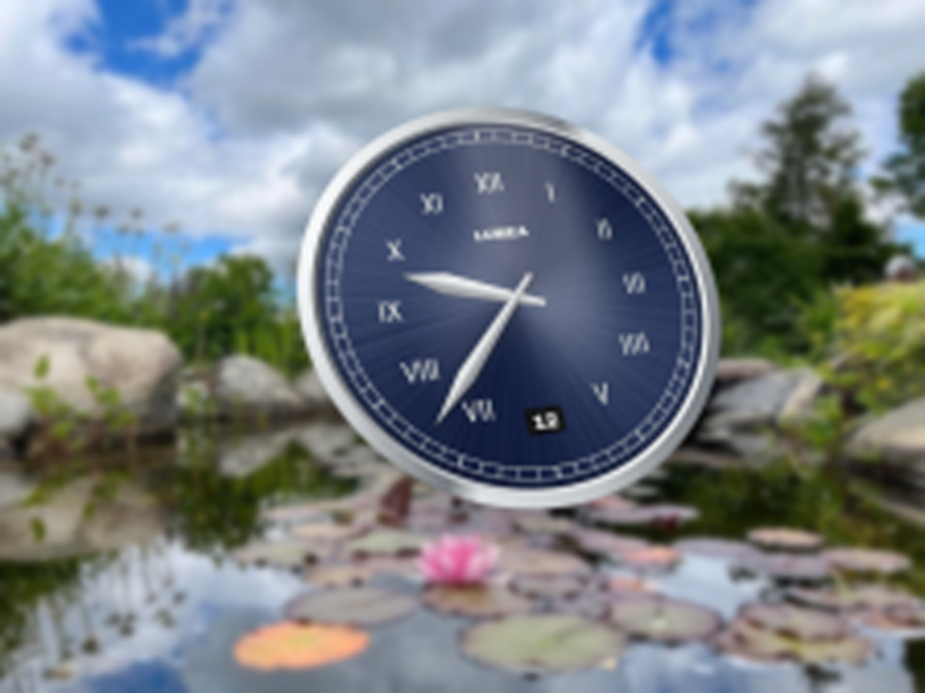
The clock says 9:37
